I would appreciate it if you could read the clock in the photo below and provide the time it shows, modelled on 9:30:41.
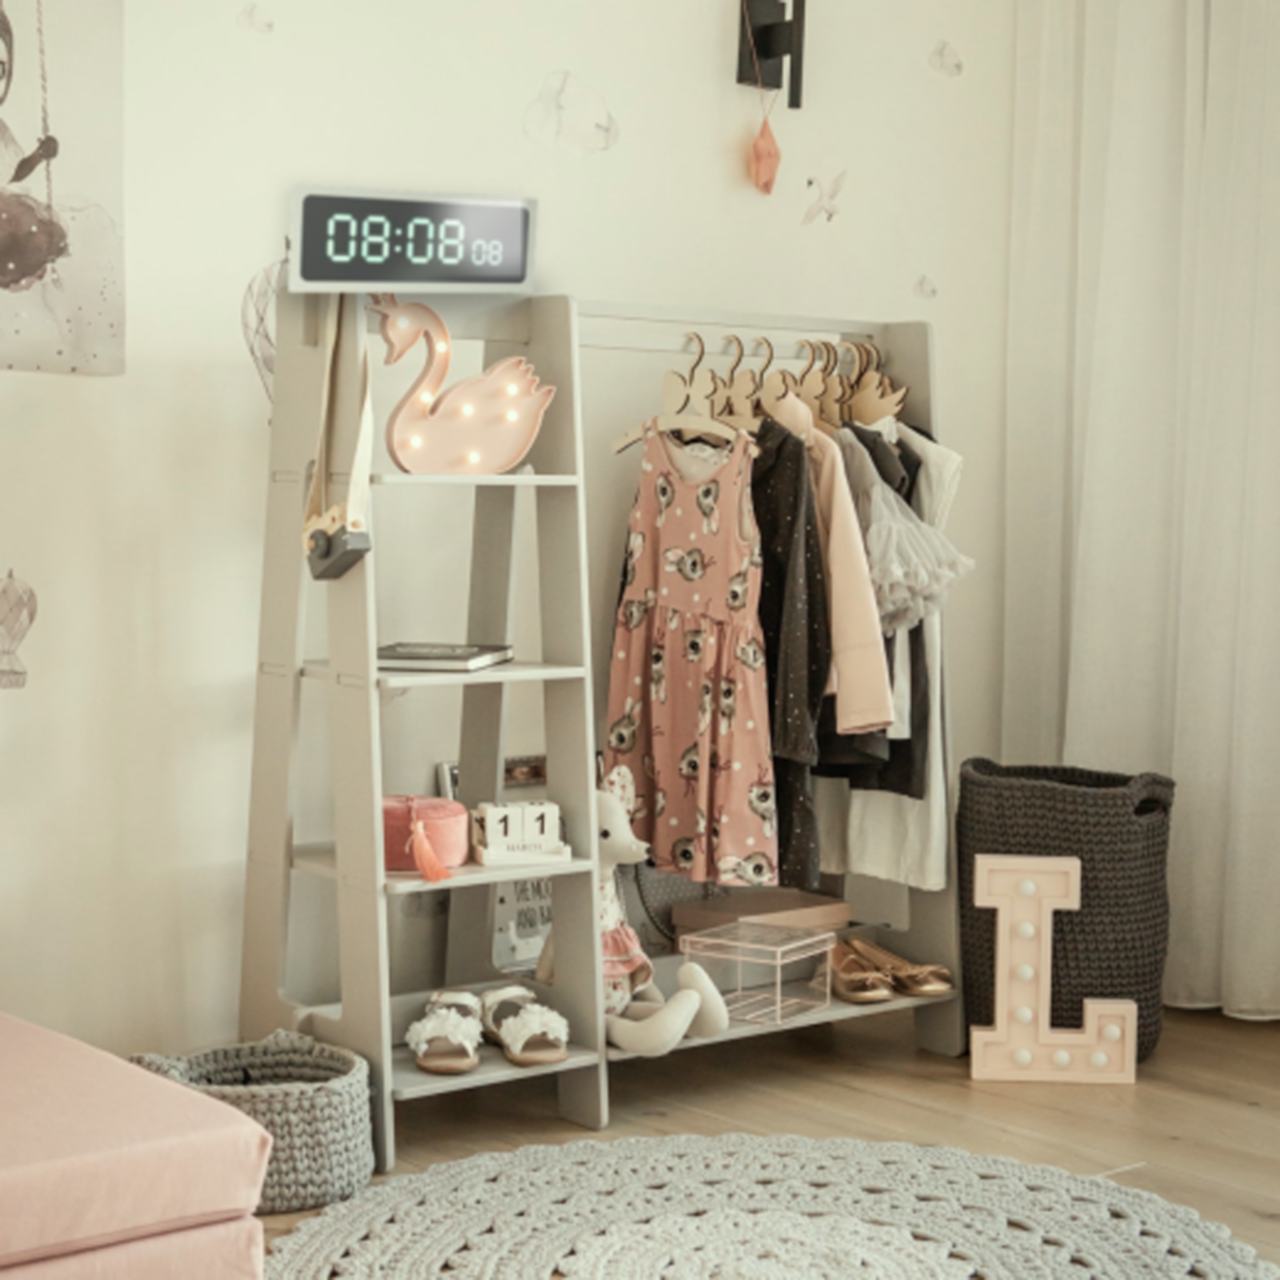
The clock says 8:08:08
